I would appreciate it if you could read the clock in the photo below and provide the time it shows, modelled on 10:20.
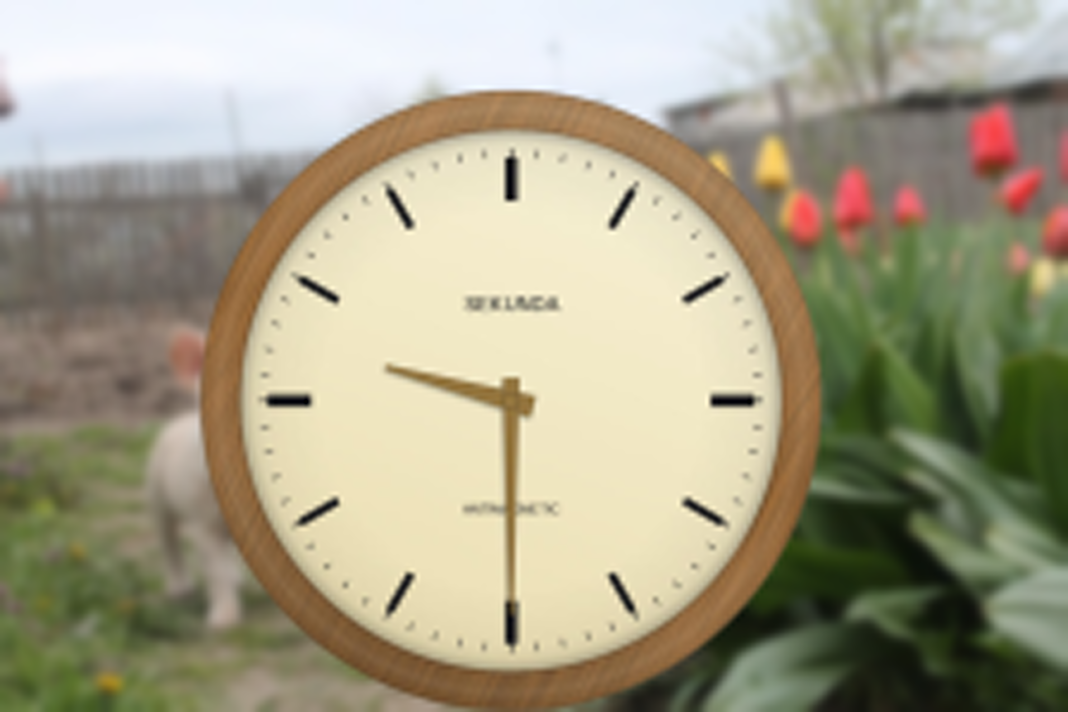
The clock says 9:30
